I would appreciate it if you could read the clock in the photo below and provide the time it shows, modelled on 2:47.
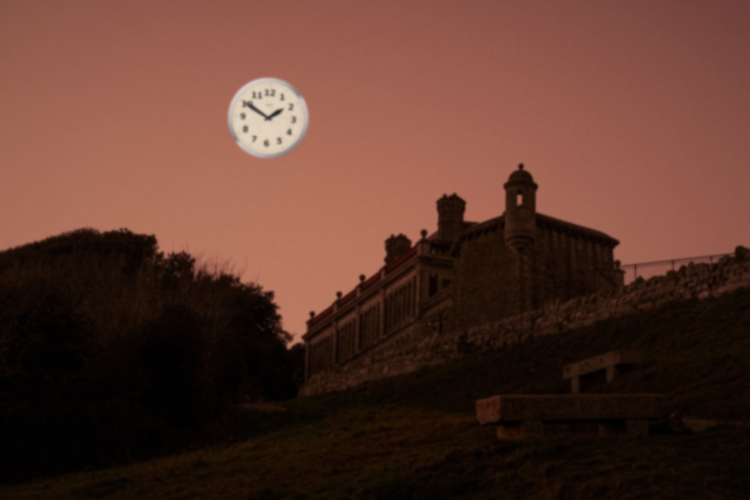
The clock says 1:50
